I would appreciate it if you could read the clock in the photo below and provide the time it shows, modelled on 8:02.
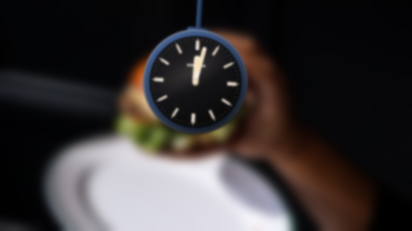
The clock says 12:02
